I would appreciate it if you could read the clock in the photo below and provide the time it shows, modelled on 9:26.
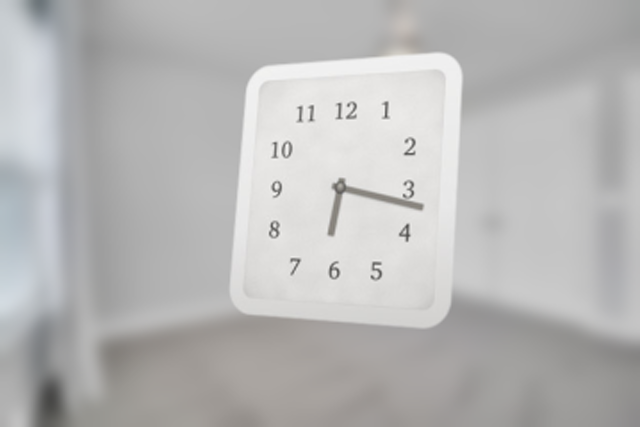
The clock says 6:17
